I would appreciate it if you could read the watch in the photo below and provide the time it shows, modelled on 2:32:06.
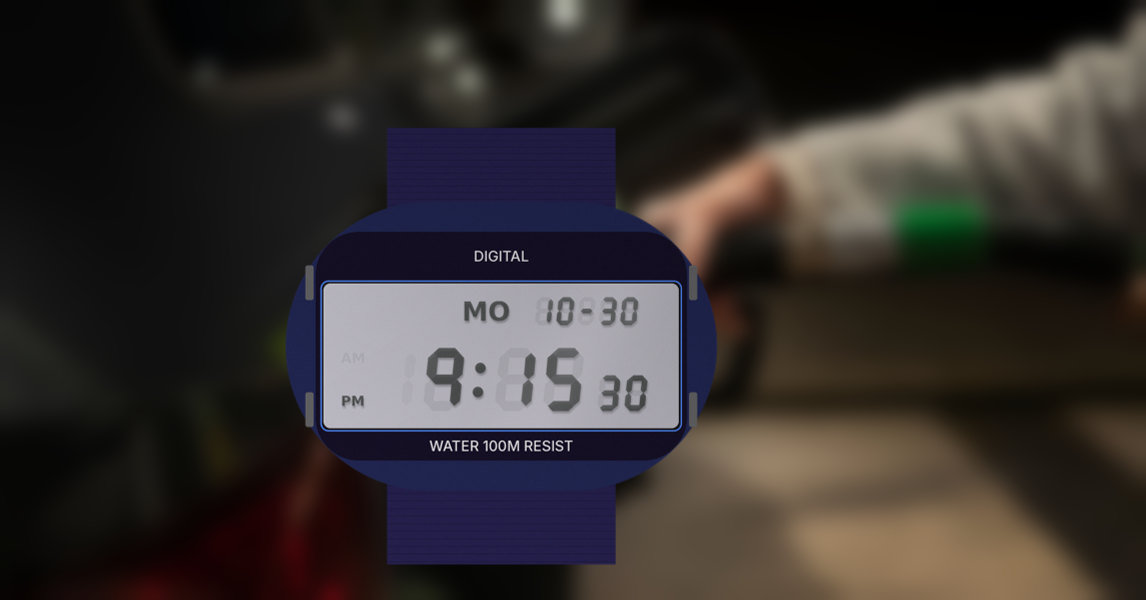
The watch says 9:15:30
